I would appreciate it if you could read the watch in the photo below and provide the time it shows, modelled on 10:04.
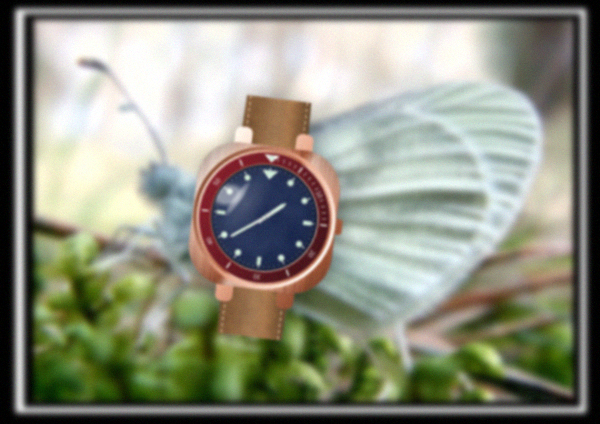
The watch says 1:39
